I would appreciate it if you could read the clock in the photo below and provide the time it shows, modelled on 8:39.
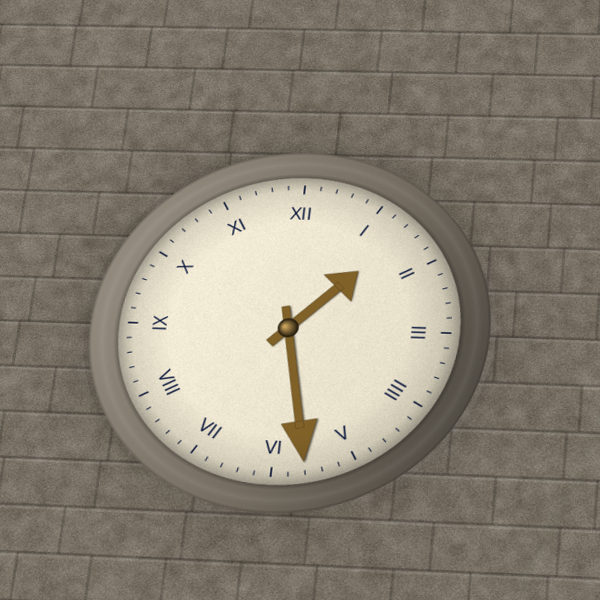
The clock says 1:28
